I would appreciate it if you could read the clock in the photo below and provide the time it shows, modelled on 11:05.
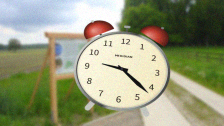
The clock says 9:22
